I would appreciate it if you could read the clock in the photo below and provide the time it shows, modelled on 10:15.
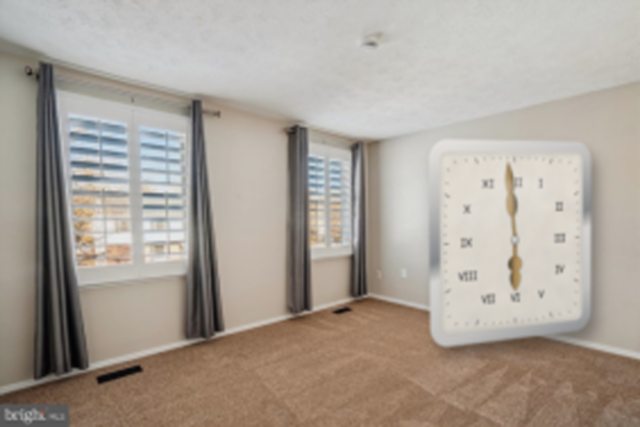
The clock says 5:59
